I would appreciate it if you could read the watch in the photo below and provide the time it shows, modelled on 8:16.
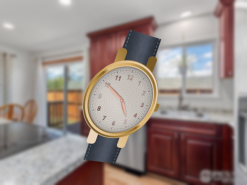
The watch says 4:50
